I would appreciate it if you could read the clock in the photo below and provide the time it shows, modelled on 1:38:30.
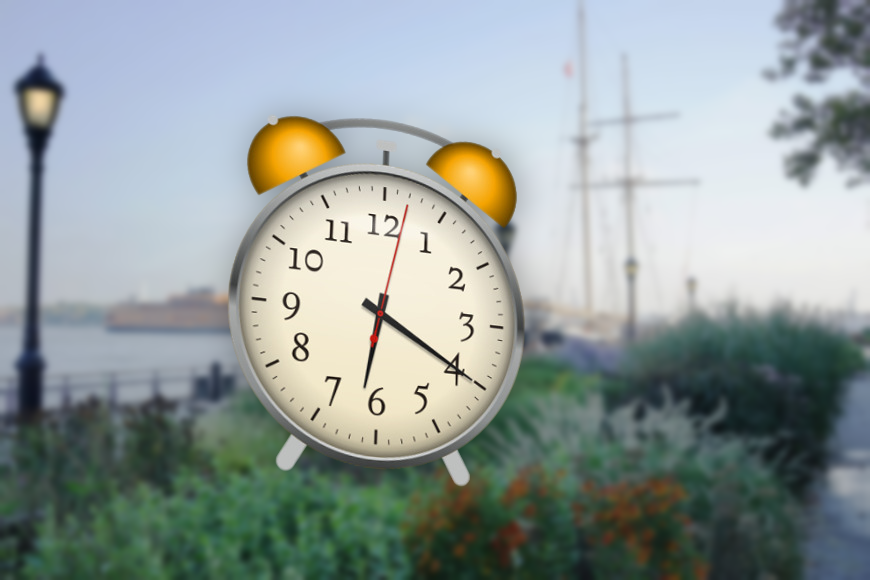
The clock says 6:20:02
